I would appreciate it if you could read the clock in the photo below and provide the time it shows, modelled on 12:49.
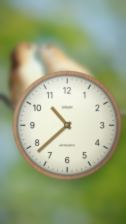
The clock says 10:38
